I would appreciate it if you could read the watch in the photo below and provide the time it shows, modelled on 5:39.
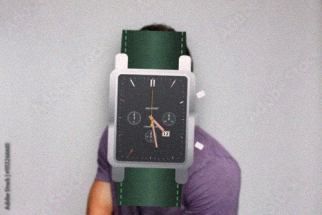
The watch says 4:28
